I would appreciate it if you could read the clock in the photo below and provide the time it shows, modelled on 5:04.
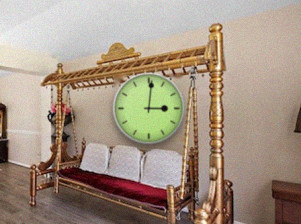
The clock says 3:01
